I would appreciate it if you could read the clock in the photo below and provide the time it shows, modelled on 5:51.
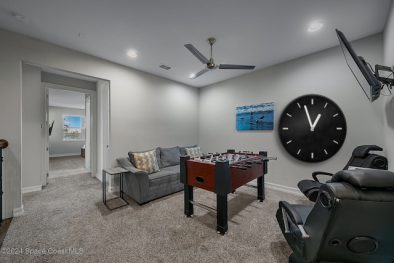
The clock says 12:57
